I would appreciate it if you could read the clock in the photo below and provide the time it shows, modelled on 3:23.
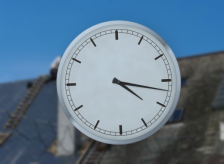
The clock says 4:17
